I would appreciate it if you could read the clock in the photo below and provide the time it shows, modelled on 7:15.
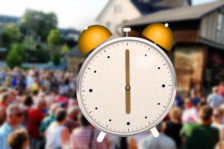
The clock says 6:00
